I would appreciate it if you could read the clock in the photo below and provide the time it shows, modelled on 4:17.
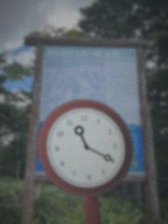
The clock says 11:20
